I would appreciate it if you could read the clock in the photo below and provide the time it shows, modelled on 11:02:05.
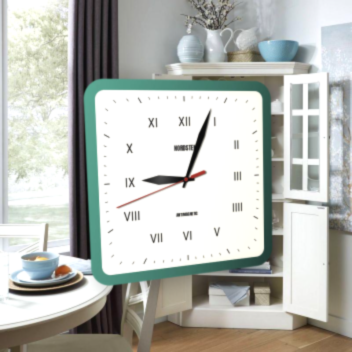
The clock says 9:03:42
